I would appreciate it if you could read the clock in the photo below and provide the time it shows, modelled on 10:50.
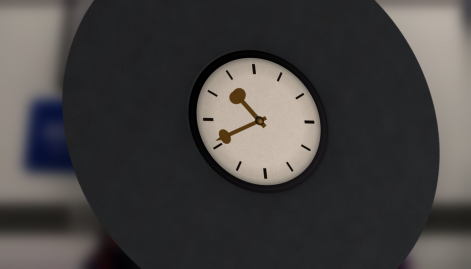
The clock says 10:41
